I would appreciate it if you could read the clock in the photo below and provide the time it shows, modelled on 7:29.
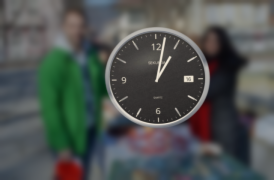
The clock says 1:02
